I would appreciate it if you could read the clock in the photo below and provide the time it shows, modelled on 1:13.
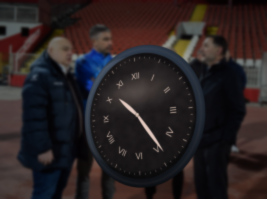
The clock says 10:24
